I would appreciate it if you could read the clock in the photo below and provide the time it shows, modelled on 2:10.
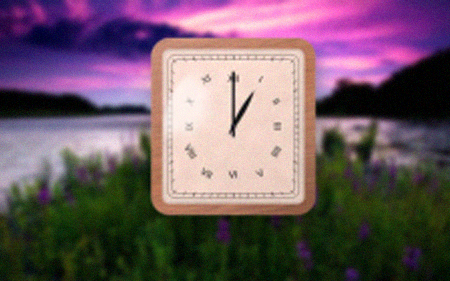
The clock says 1:00
